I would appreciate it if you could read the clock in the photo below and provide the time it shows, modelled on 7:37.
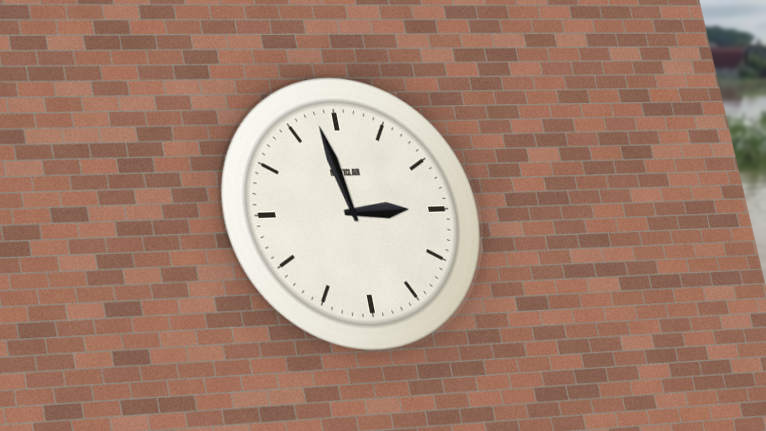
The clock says 2:58
